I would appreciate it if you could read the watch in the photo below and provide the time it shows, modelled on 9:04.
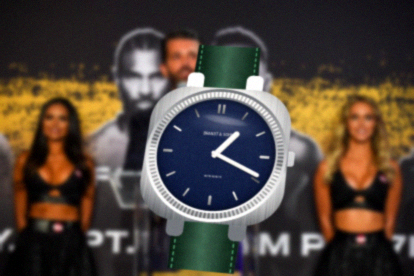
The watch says 1:19
